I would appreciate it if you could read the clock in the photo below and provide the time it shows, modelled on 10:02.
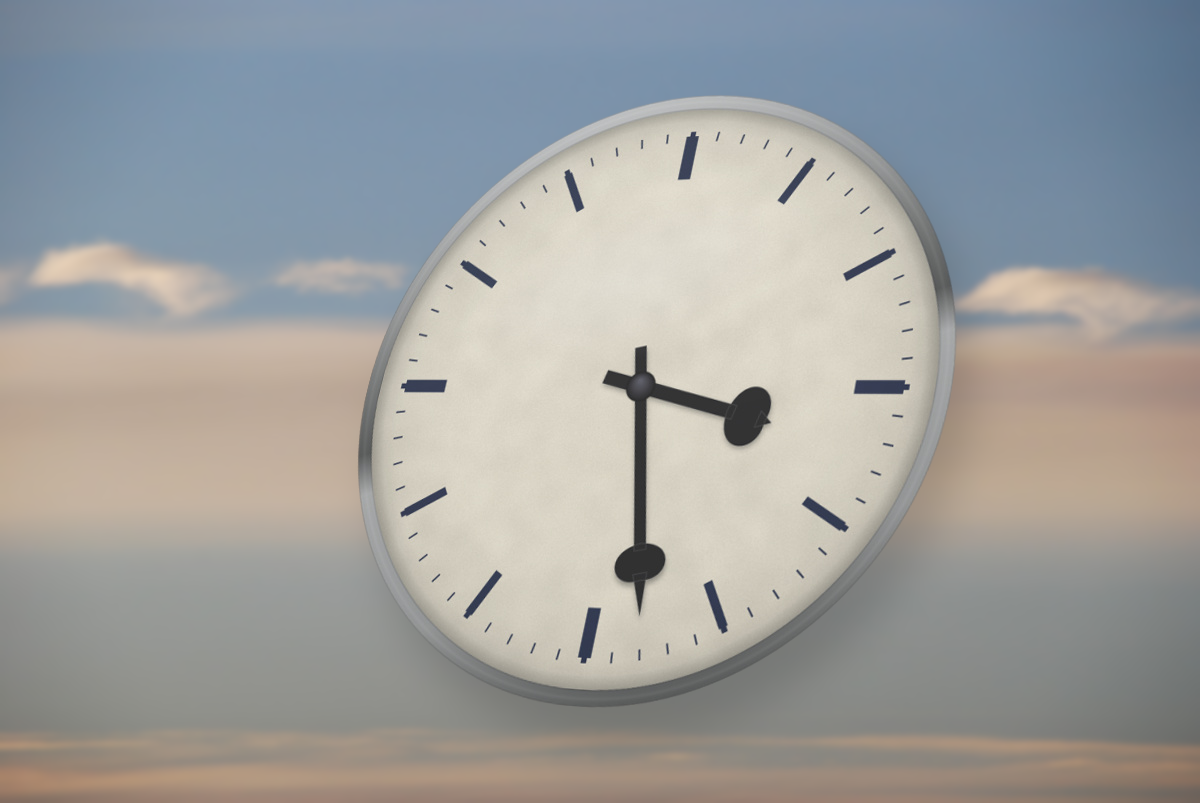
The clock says 3:28
